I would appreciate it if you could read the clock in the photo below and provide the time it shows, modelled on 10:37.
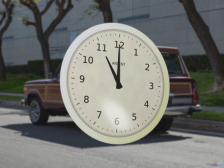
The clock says 11:00
